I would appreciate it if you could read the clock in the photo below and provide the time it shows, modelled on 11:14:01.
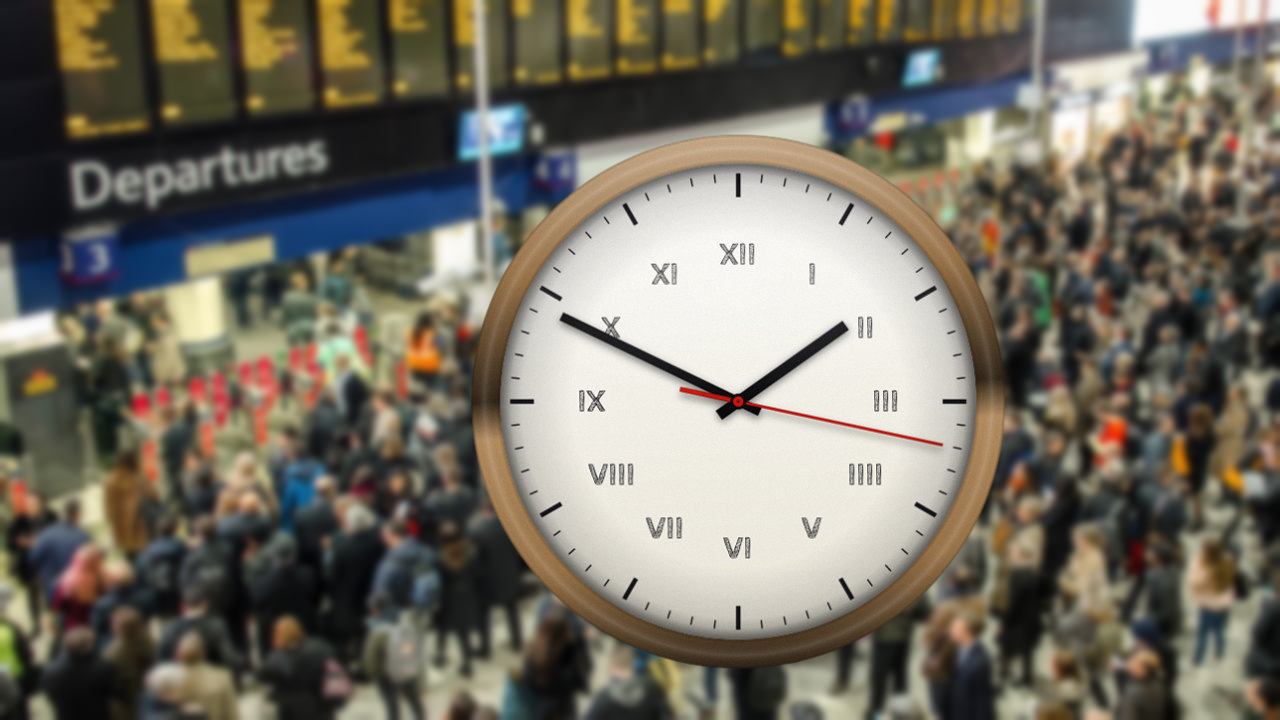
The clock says 1:49:17
